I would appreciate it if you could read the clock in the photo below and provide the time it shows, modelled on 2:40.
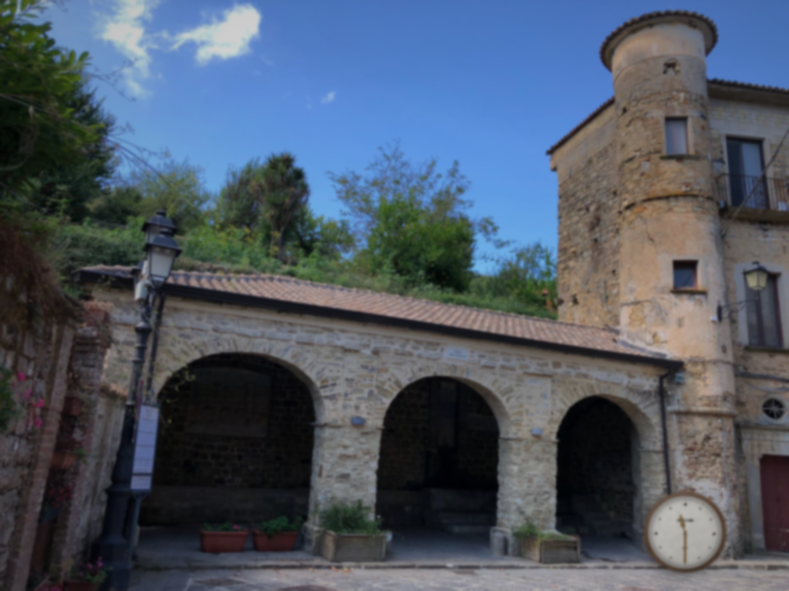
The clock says 11:30
